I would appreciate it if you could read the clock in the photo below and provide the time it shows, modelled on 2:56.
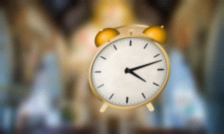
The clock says 4:12
